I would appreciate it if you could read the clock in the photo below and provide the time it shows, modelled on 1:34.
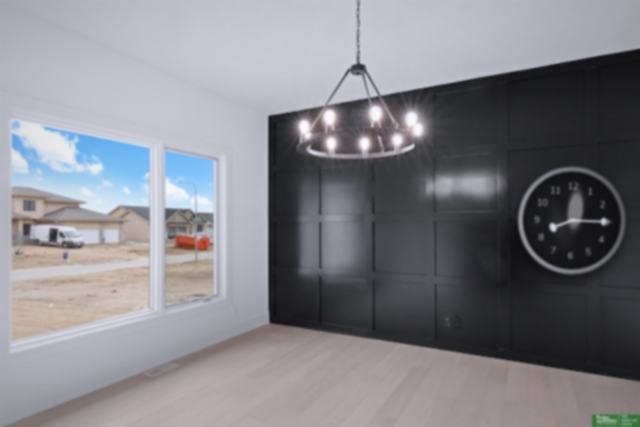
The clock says 8:15
